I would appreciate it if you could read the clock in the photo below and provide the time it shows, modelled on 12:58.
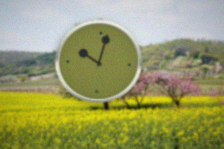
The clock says 10:02
